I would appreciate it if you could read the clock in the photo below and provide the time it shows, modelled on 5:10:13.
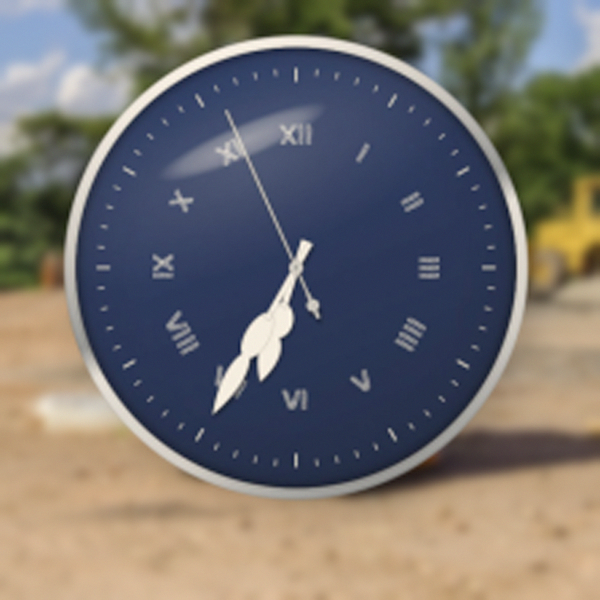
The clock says 6:34:56
